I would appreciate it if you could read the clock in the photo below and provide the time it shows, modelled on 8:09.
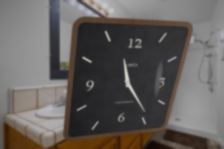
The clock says 11:24
